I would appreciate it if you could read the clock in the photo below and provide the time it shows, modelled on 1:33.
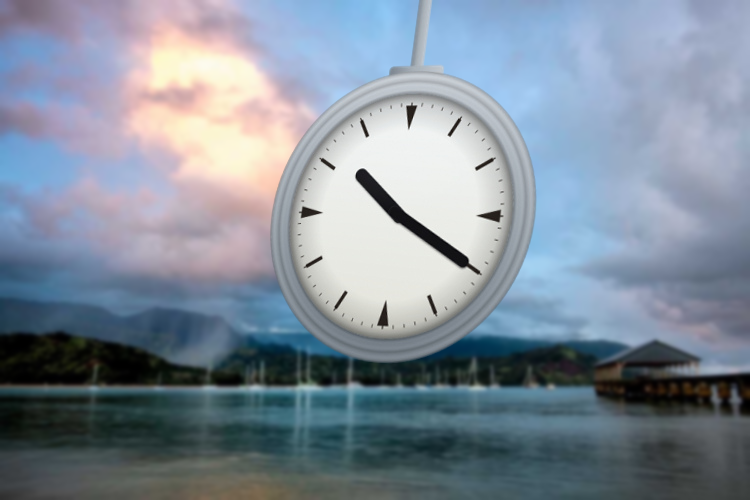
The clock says 10:20
